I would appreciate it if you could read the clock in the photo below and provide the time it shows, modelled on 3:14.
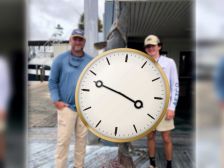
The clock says 3:48
